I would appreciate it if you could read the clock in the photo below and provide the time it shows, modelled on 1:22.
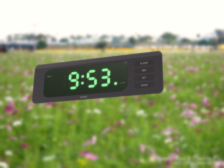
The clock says 9:53
